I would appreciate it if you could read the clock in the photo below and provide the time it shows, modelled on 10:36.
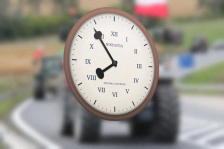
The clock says 7:54
